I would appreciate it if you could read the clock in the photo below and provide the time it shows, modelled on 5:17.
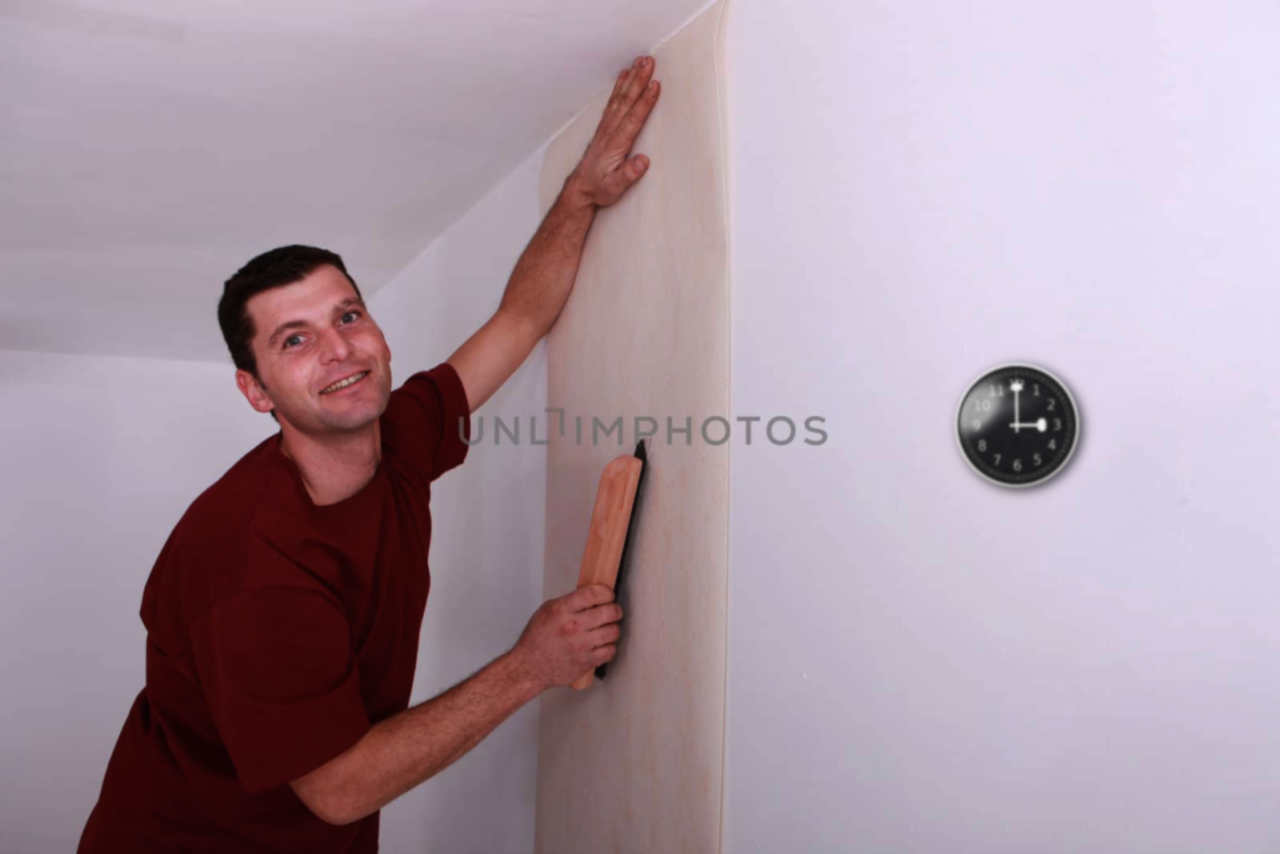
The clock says 3:00
